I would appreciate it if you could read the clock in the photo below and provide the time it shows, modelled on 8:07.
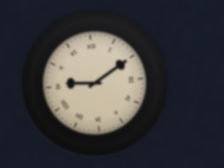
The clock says 9:10
